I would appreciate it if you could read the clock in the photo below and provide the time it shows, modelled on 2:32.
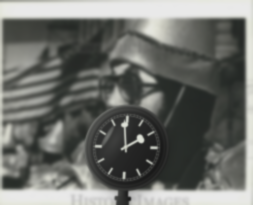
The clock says 1:59
